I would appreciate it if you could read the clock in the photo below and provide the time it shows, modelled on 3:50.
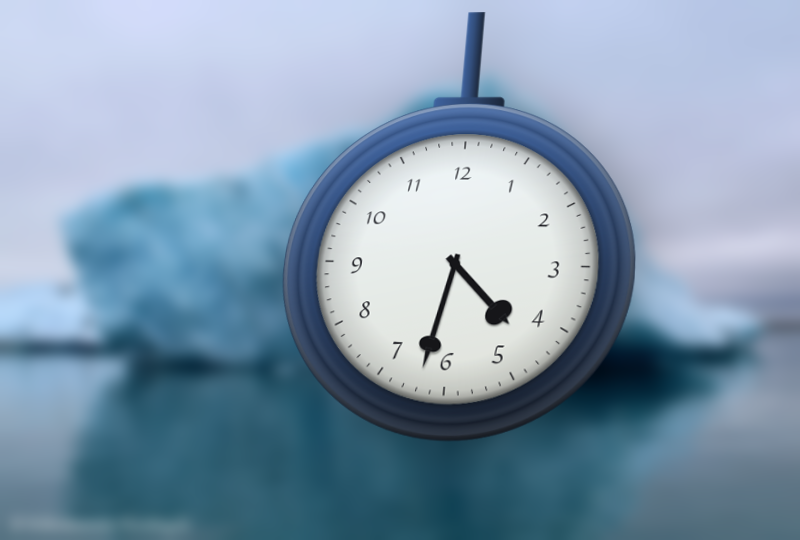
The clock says 4:32
